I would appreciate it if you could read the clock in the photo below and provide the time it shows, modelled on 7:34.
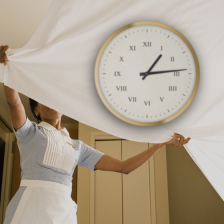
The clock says 1:14
